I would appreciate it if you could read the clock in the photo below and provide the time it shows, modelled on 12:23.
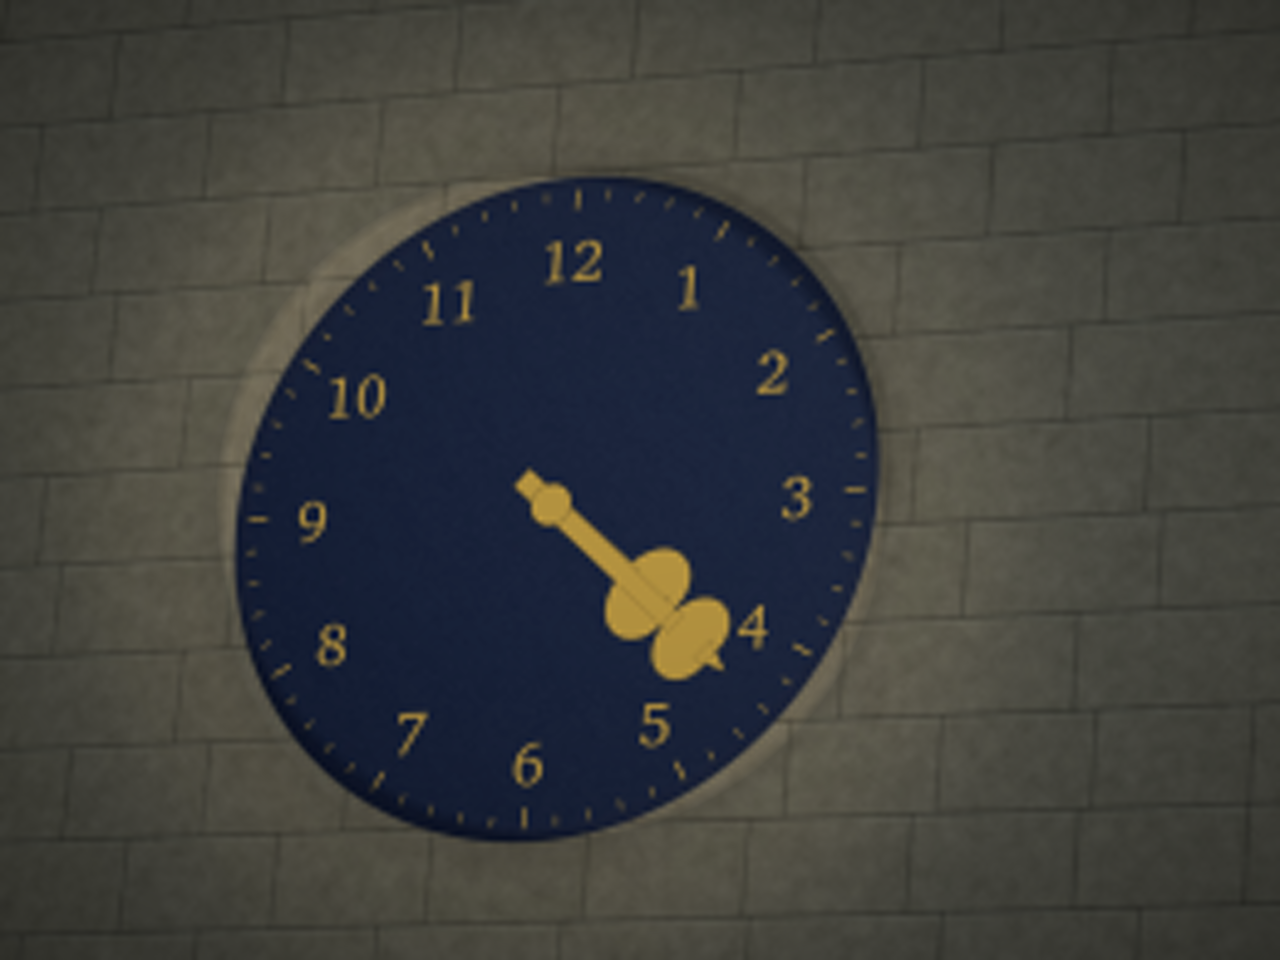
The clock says 4:22
